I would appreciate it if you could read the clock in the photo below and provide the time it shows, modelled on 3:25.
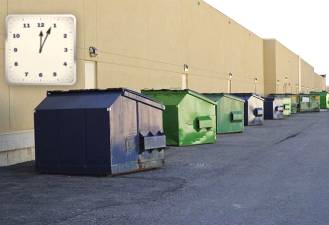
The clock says 12:04
